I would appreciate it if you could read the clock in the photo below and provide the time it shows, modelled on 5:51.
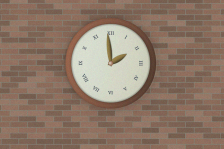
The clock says 1:59
